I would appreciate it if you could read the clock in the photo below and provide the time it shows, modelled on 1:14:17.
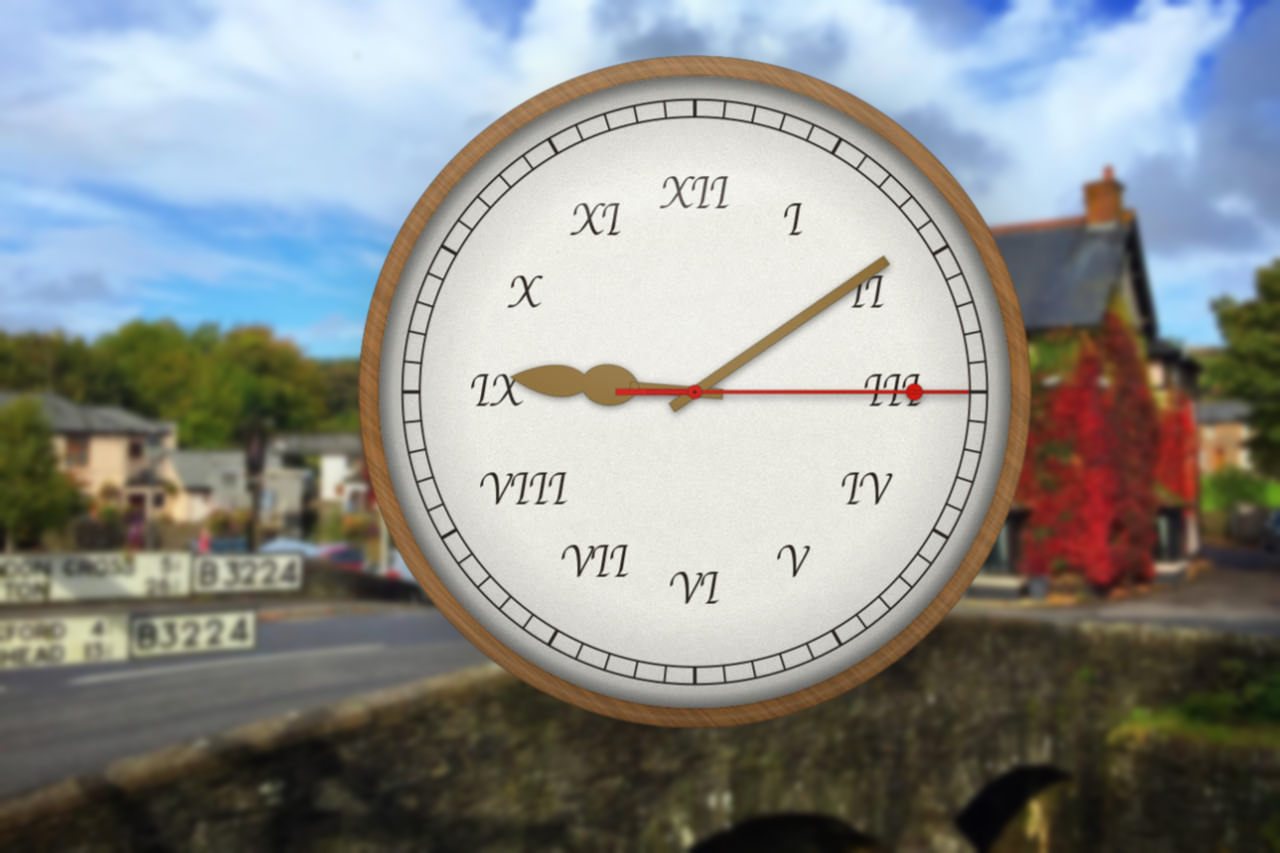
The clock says 9:09:15
